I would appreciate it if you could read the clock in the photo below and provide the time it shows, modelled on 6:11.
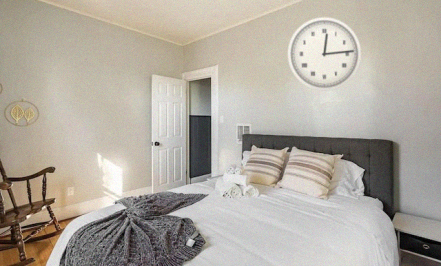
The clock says 12:14
